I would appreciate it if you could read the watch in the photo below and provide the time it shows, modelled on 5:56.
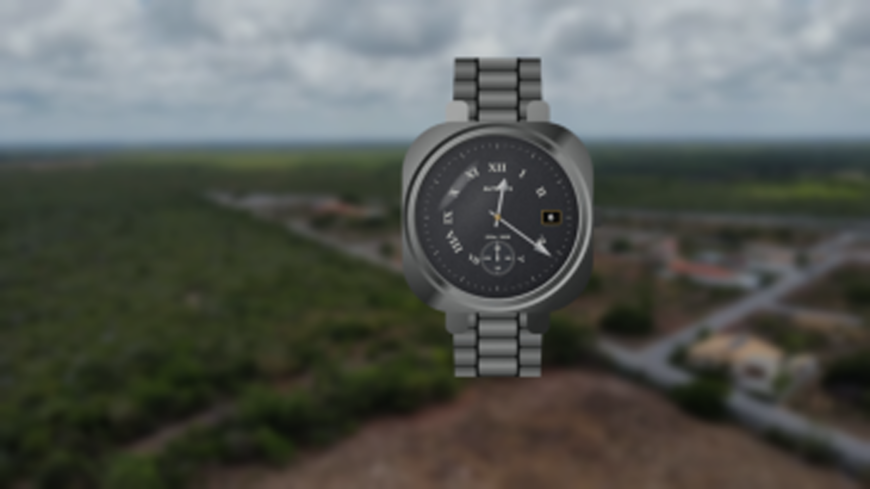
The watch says 12:21
